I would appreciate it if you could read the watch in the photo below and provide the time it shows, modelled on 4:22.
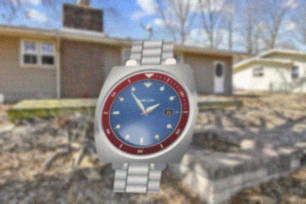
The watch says 1:54
